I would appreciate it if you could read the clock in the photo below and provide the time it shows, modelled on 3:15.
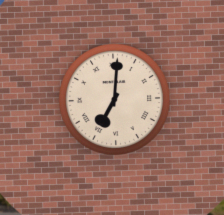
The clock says 7:01
